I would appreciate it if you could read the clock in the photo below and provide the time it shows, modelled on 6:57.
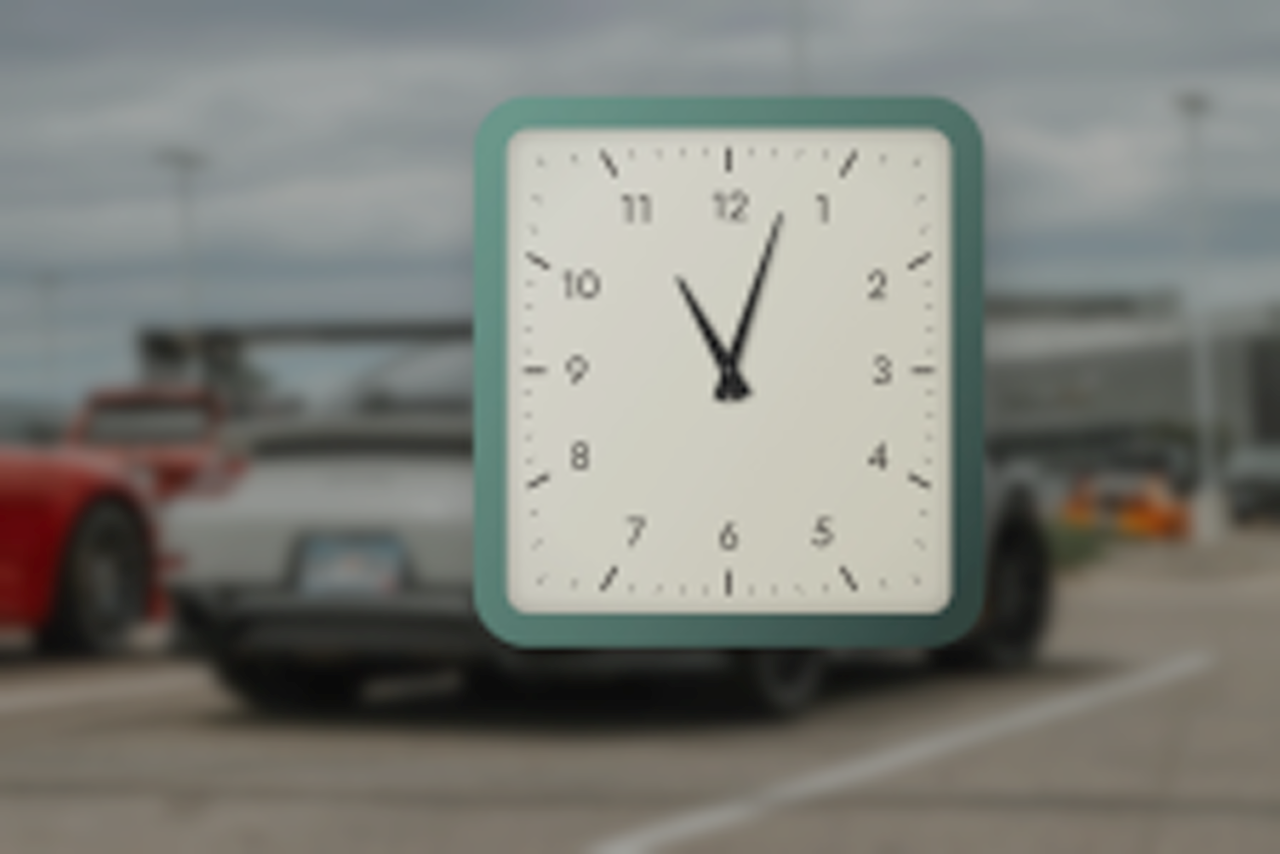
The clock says 11:03
